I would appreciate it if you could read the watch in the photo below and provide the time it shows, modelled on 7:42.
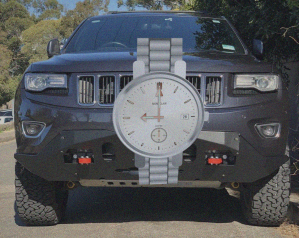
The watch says 9:00
